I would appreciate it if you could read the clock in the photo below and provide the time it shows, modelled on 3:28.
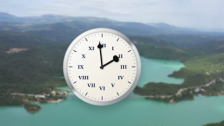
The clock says 1:59
